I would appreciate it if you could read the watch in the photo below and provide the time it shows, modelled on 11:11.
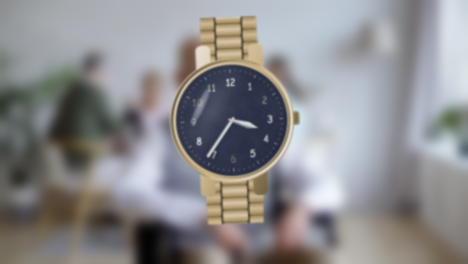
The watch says 3:36
